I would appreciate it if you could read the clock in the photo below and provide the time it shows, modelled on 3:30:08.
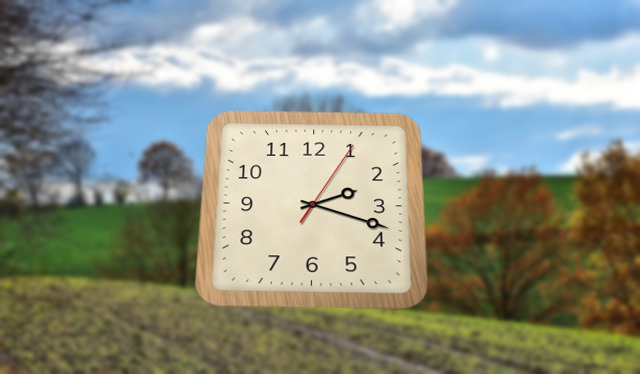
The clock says 2:18:05
